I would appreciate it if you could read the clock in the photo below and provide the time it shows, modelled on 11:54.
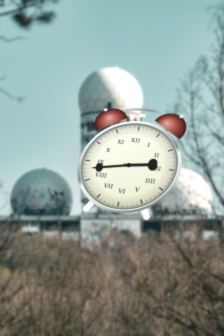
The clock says 2:43
